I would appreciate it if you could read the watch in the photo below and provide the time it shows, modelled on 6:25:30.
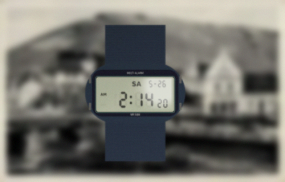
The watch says 2:14:20
